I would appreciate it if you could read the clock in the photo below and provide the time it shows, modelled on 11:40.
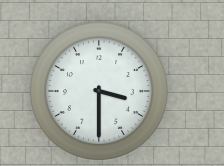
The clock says 3:30
